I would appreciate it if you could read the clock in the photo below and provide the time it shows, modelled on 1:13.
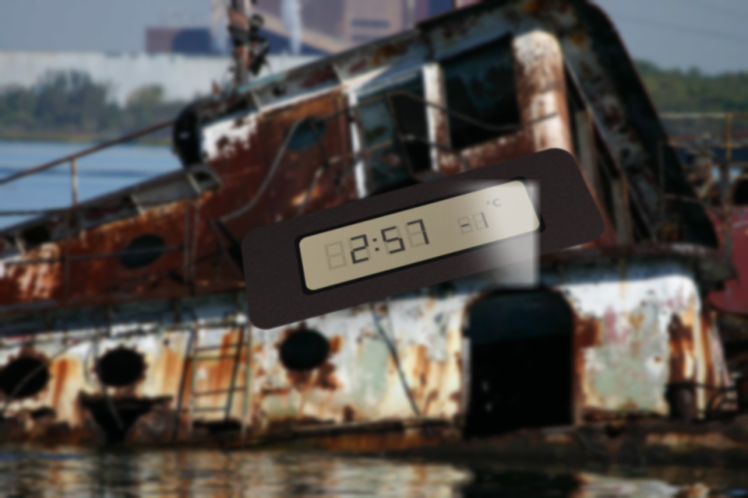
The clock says 2:57
